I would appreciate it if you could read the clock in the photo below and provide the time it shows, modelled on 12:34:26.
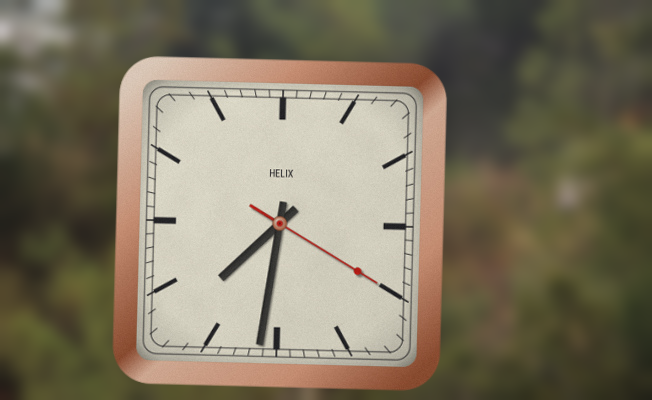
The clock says 7:31:20
